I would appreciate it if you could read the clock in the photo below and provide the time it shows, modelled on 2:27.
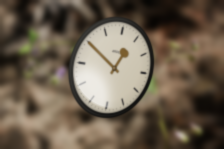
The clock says 12:50
